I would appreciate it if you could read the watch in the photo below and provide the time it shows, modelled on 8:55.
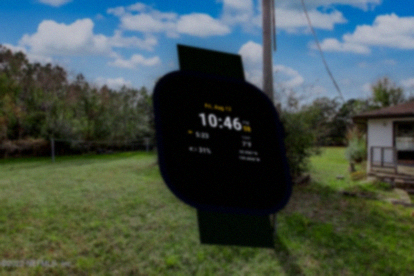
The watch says 10:46
